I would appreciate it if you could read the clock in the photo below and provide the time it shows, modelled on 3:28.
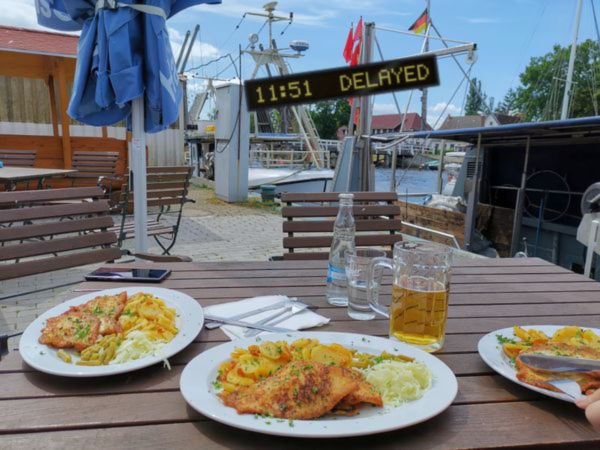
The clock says 11:51
